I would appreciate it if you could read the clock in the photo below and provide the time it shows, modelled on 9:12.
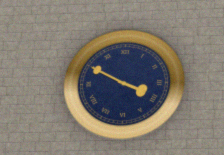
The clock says 3:50
